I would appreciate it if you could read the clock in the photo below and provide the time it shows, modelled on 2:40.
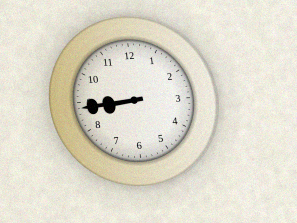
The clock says 8:44
